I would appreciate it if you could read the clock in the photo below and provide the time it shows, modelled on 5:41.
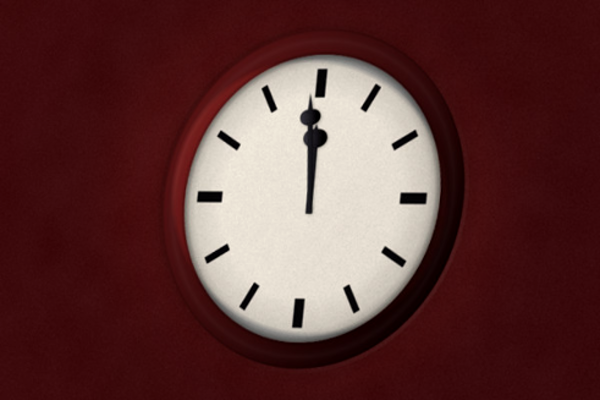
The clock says 11:59
